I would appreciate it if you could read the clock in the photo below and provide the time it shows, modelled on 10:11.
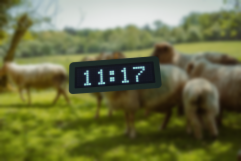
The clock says 11:17
